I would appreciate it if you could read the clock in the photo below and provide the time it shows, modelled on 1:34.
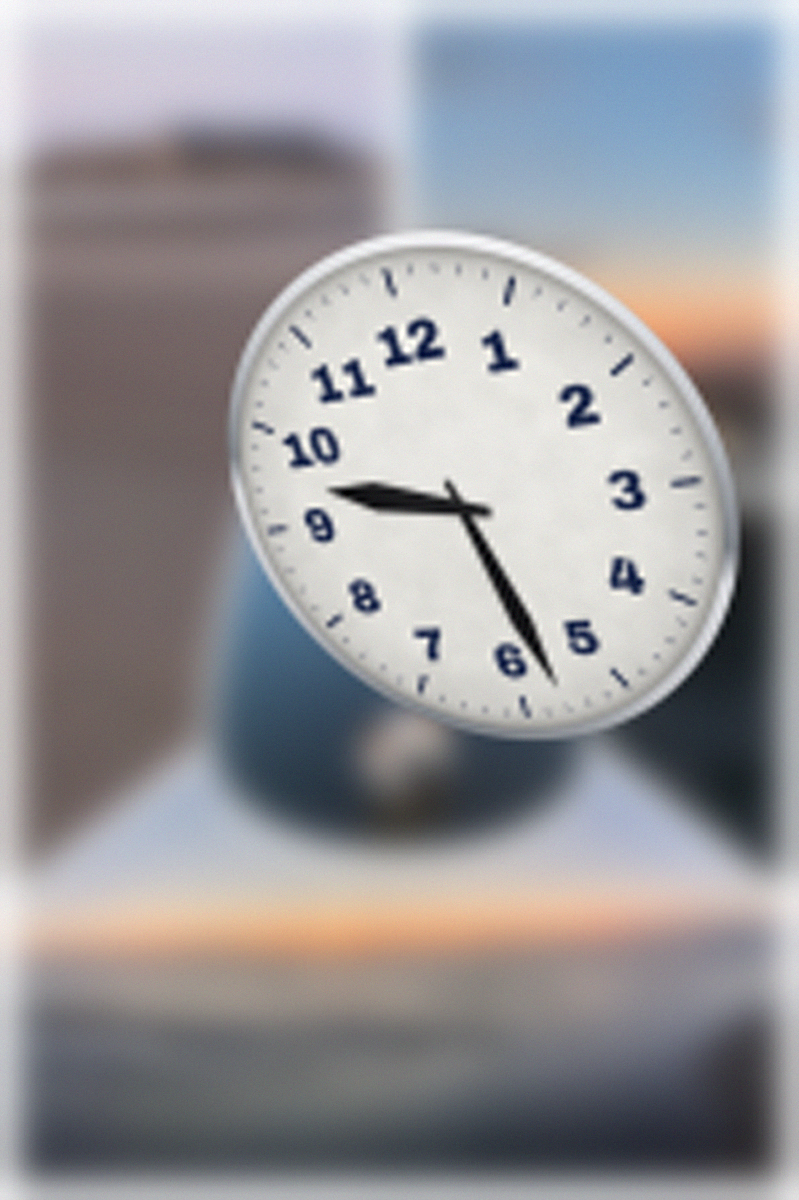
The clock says 9:28
